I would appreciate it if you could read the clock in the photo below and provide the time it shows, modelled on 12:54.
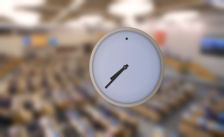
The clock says 7:37
